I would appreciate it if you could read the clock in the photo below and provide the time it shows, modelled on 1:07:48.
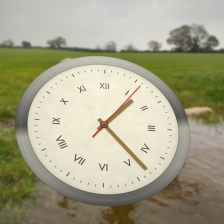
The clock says 1:23:06
